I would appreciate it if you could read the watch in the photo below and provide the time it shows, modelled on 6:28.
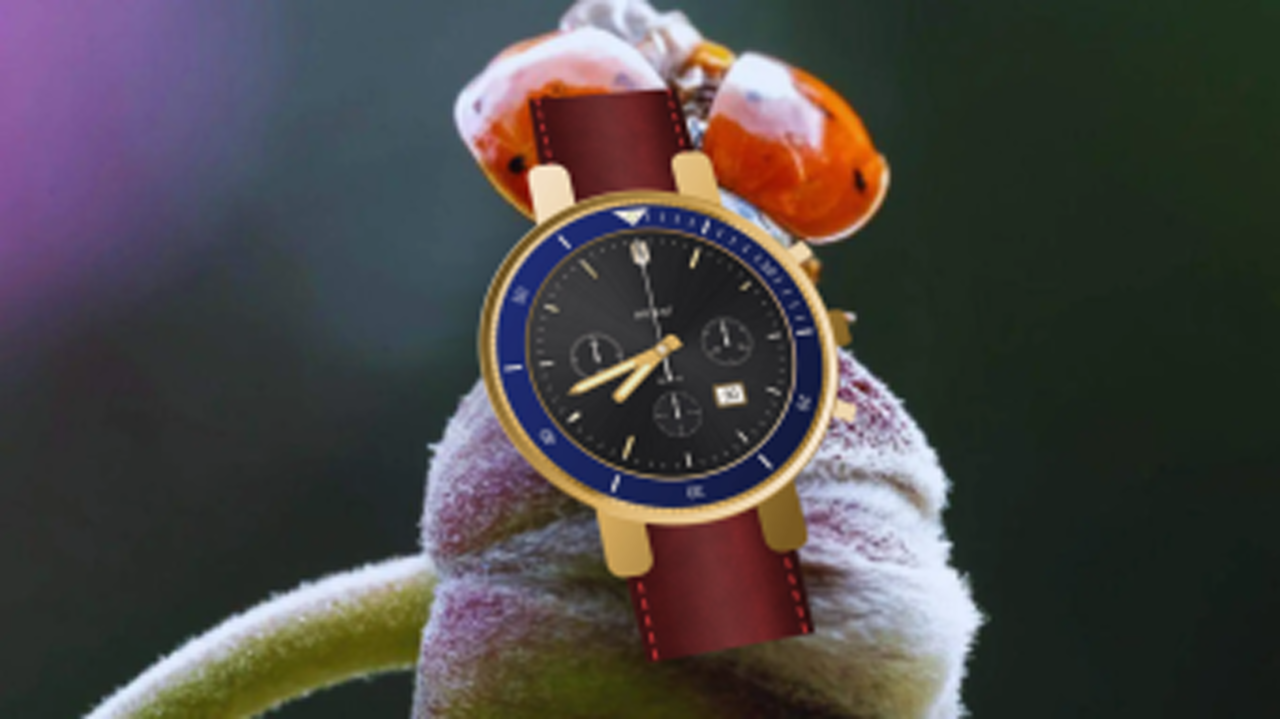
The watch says 7:42
